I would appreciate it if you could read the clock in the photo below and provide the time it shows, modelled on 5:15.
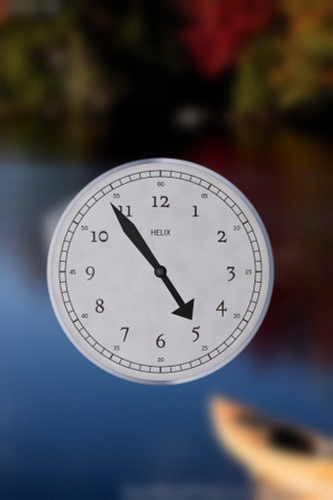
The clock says 4:54
